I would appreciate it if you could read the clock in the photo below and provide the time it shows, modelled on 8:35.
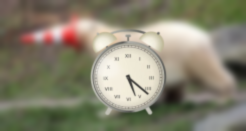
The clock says 5:22
